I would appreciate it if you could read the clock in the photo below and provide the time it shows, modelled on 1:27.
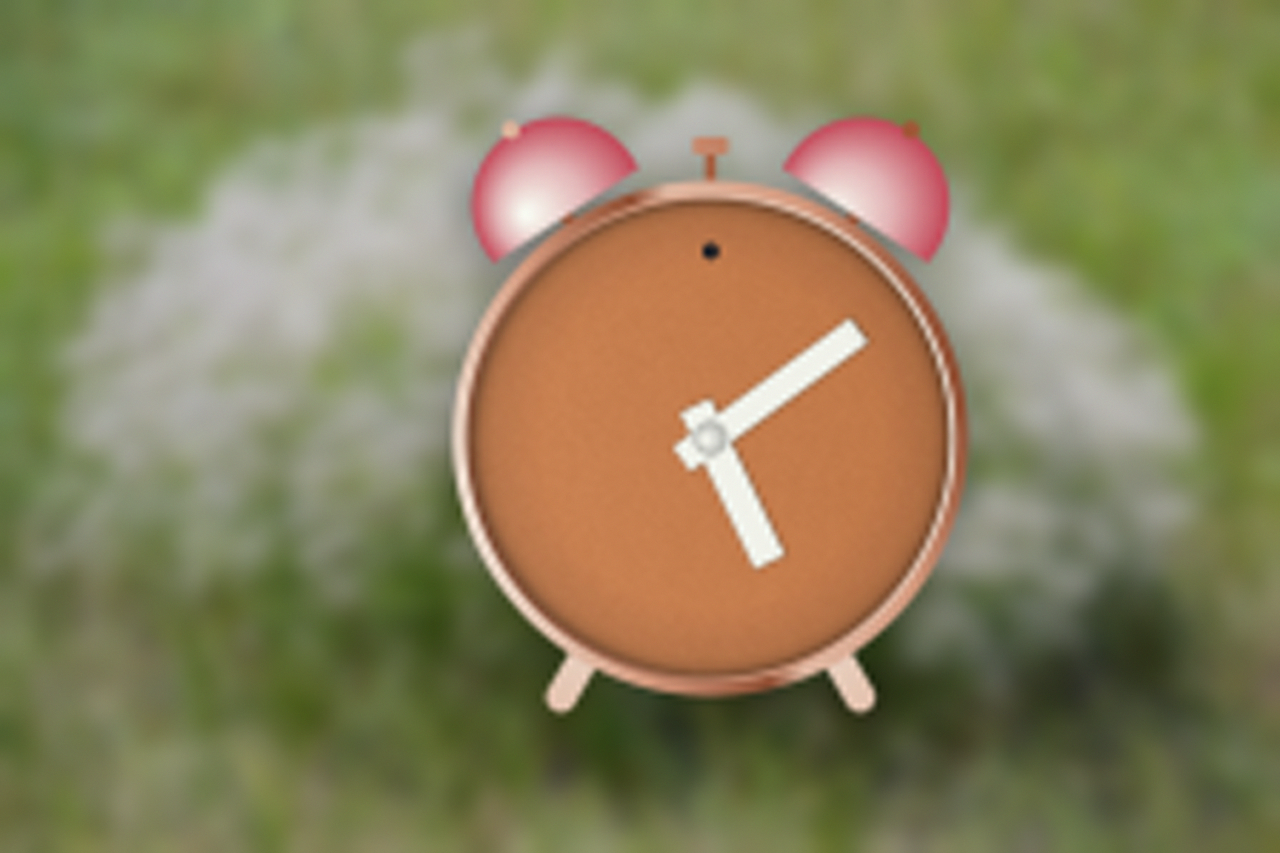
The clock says 5:09
